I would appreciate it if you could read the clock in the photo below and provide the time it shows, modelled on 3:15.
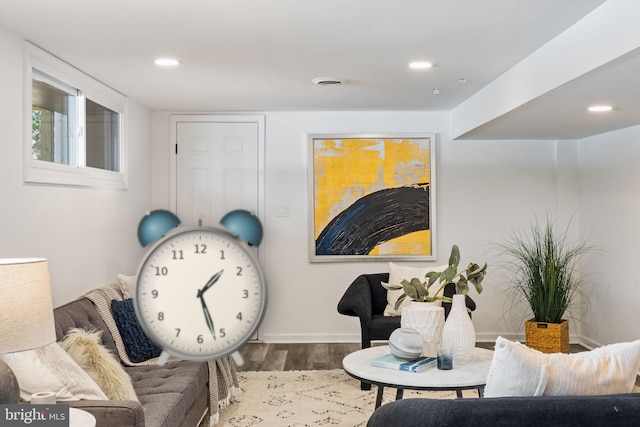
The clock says 1:27
